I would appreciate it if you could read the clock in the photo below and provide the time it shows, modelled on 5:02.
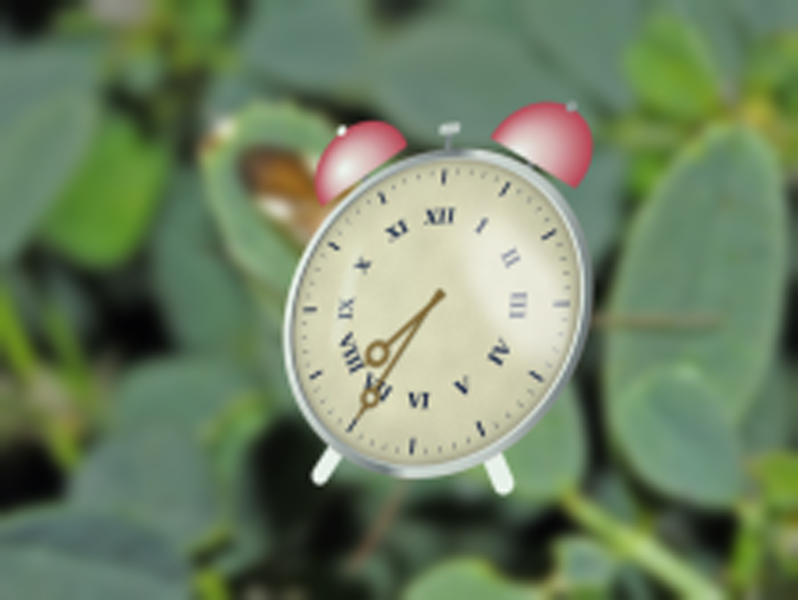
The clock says 7:35
